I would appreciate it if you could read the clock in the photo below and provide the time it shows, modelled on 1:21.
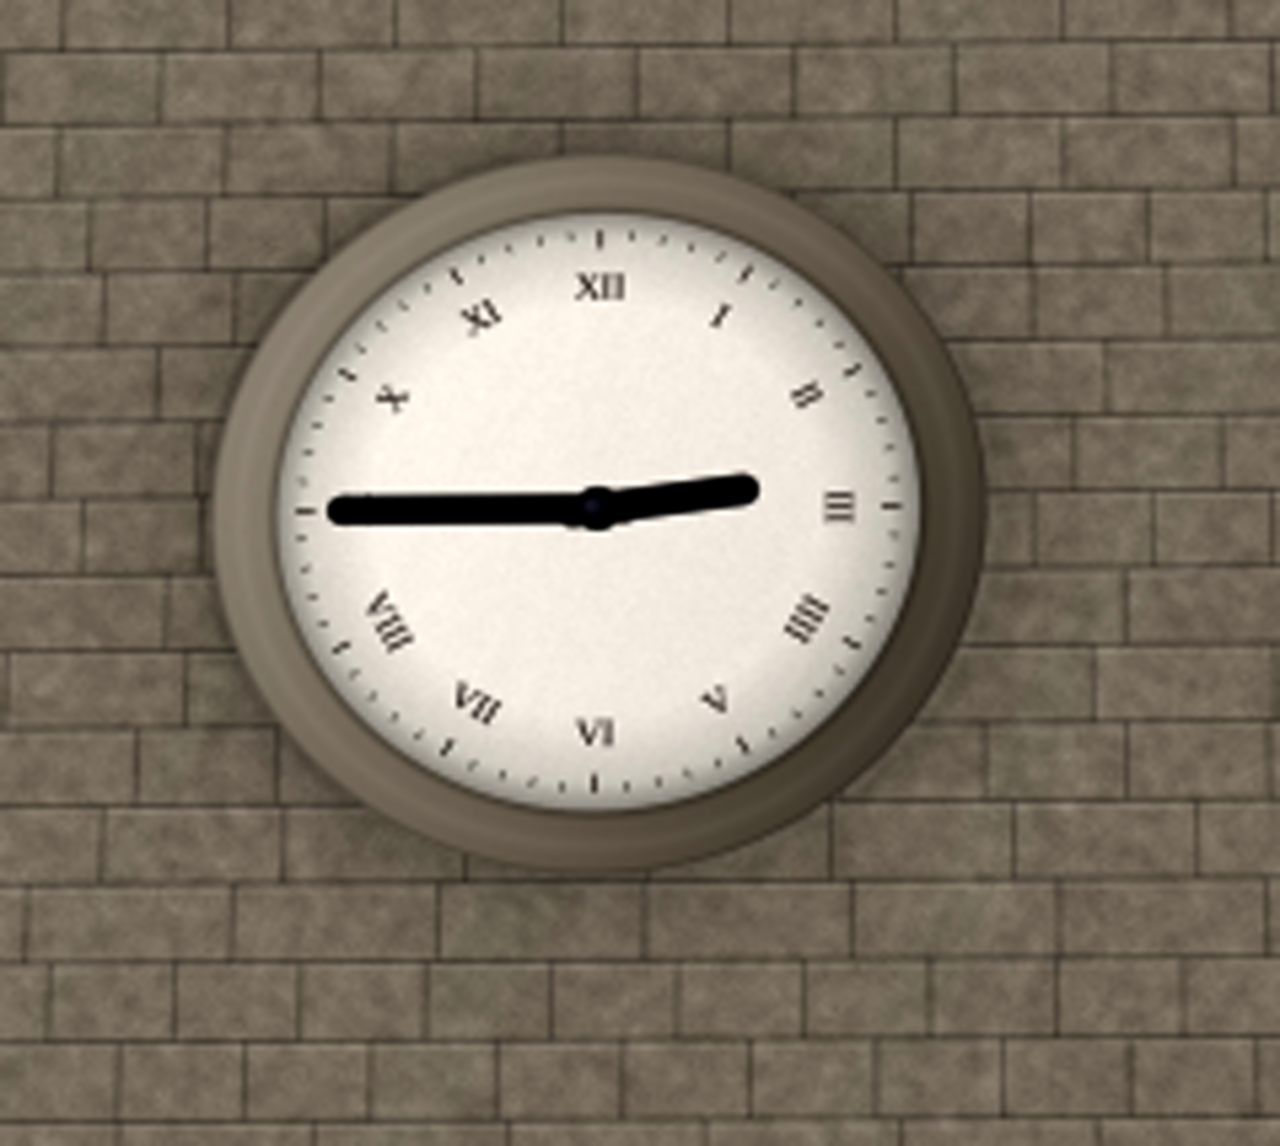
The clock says 2:45
